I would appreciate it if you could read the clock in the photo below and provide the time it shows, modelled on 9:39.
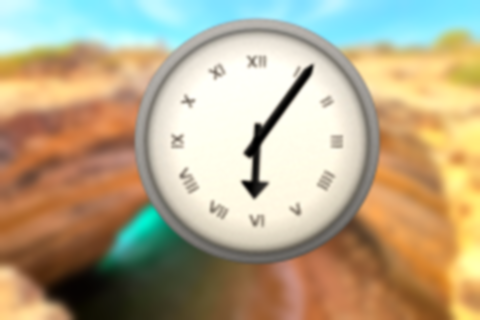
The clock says 6:06
